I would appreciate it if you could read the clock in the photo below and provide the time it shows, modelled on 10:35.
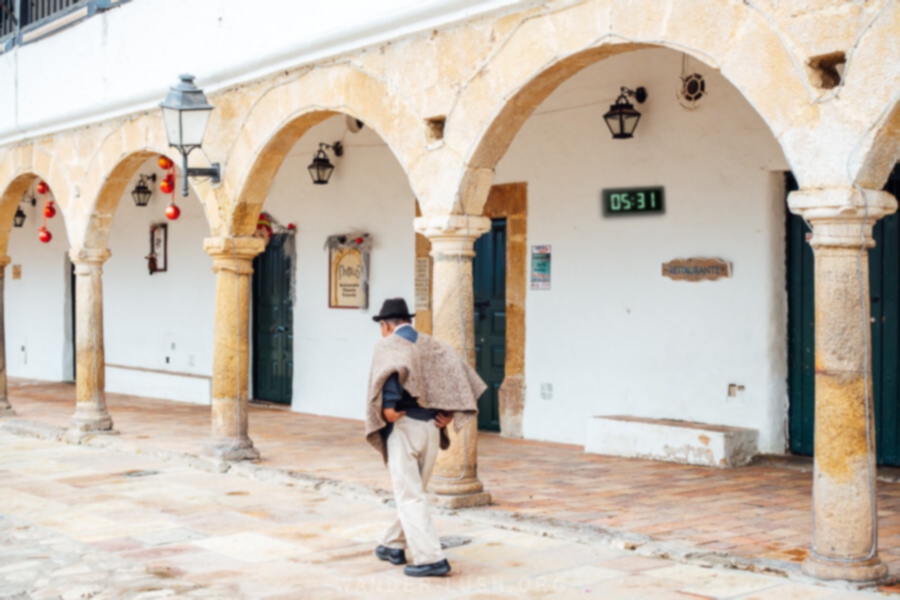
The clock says 5:31
